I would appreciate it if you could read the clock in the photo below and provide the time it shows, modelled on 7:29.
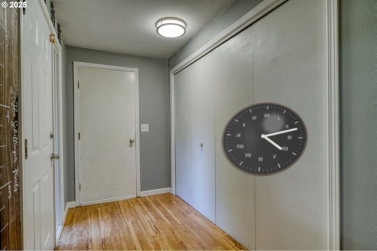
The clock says 4:12
